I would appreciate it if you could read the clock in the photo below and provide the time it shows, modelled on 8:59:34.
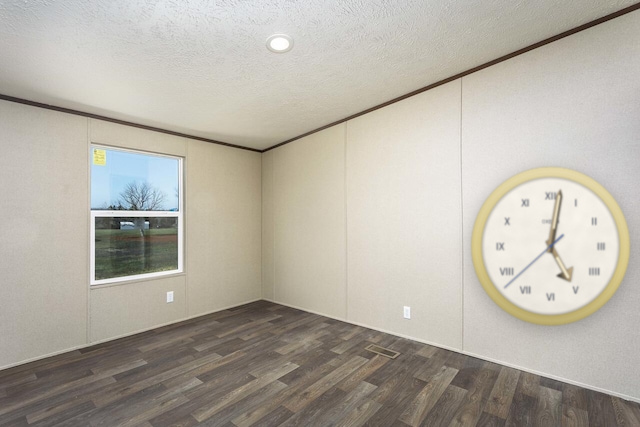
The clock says 5:01:38
